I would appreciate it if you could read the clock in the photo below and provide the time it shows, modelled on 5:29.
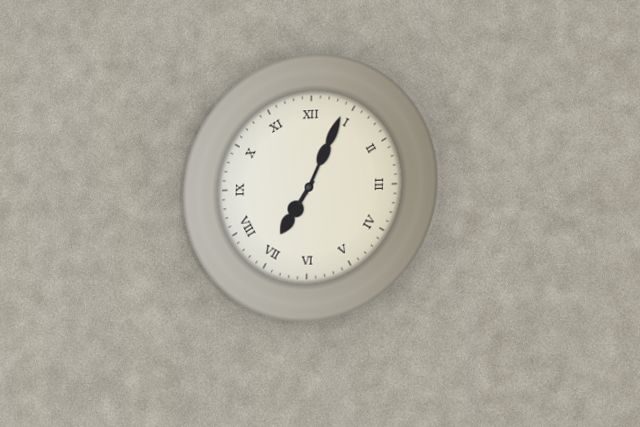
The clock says 7:04
